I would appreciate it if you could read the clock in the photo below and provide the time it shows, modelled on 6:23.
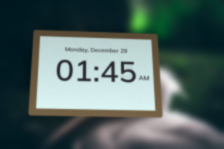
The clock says 1:45
